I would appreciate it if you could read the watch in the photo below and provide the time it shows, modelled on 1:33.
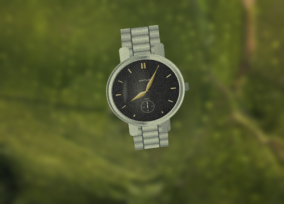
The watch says 8:05
